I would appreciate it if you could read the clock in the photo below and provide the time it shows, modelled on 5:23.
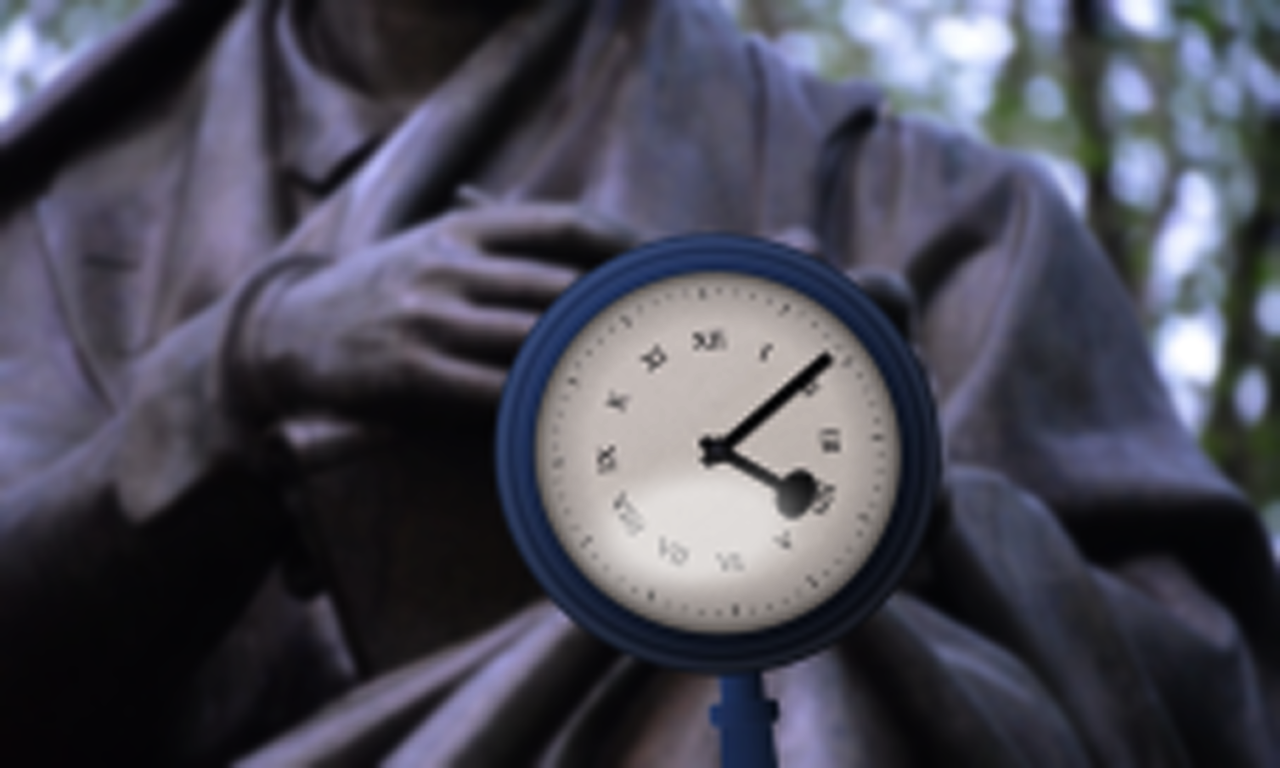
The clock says 4:09
